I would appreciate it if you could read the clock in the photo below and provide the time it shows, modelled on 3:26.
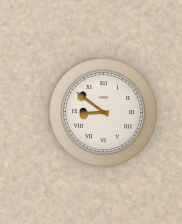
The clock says 8:51
